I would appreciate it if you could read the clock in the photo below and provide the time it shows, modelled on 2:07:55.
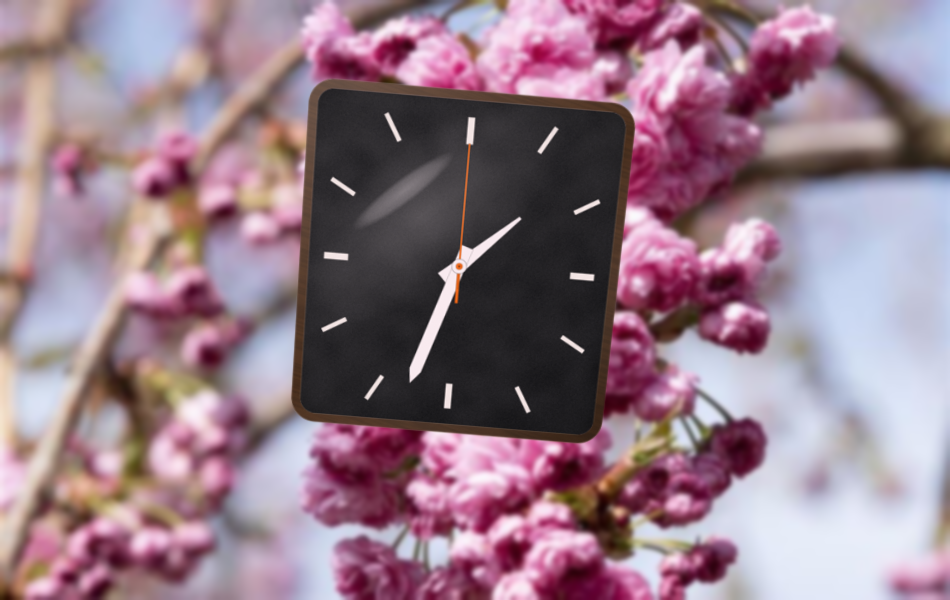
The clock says 1:33:00
